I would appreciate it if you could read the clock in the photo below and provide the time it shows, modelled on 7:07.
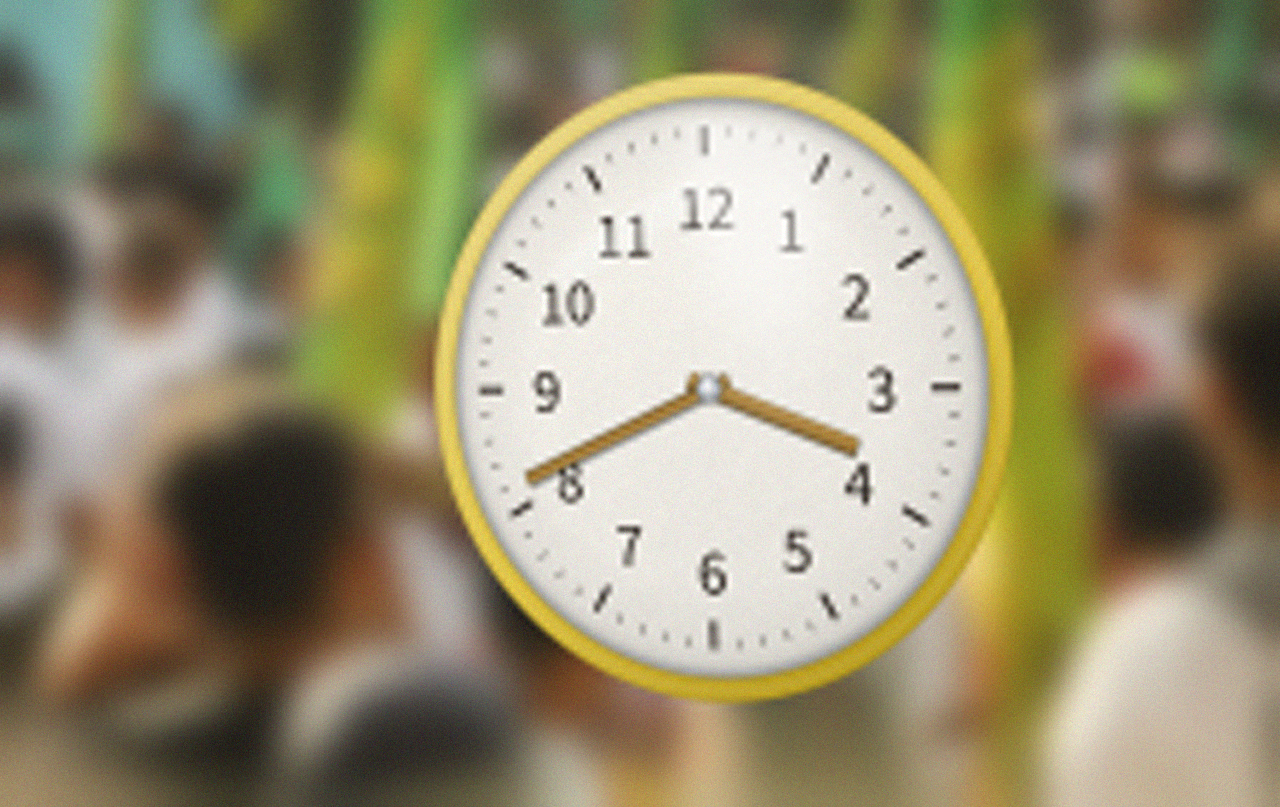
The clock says 3:41
